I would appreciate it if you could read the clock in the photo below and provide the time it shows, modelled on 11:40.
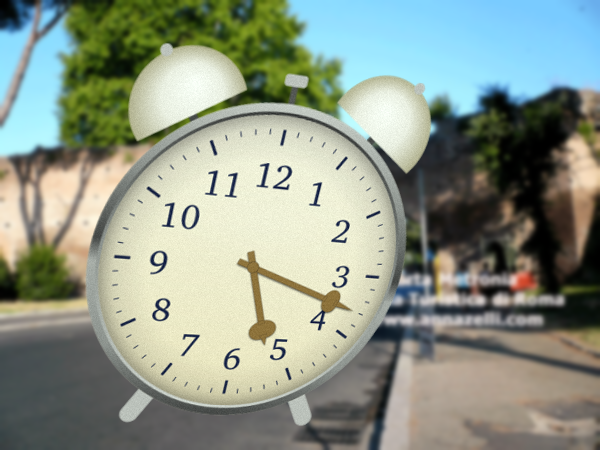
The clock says 5:18
